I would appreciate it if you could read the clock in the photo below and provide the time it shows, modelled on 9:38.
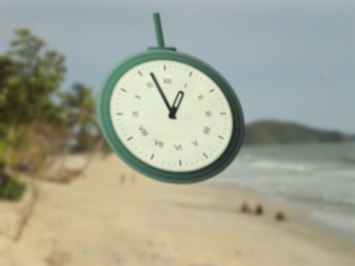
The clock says 12:57
